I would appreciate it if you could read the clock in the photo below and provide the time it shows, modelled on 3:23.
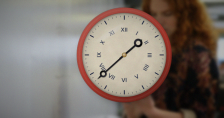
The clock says 1:38
